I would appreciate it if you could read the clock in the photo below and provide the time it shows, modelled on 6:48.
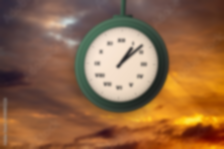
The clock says 1:08
